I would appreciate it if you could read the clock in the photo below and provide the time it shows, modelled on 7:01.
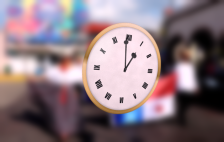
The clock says 12:59
